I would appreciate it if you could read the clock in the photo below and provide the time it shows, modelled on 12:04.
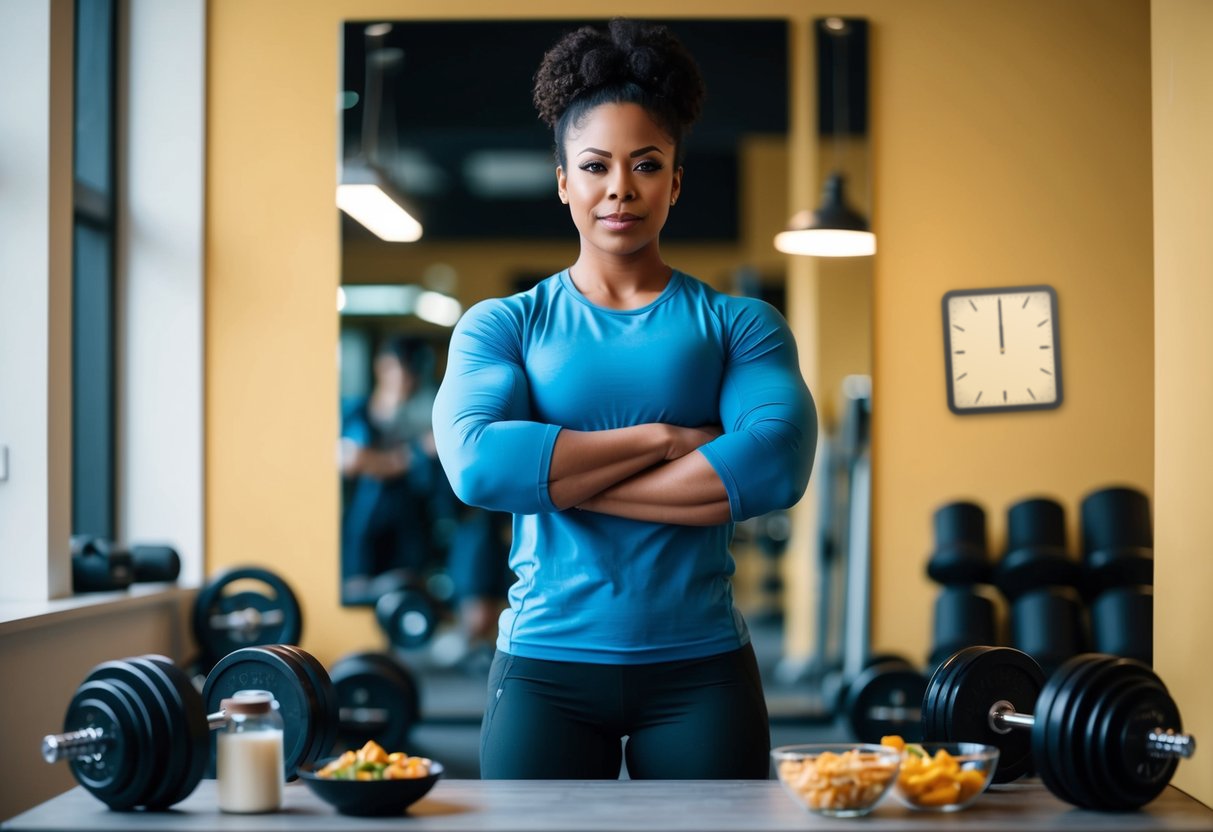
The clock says 12:00
